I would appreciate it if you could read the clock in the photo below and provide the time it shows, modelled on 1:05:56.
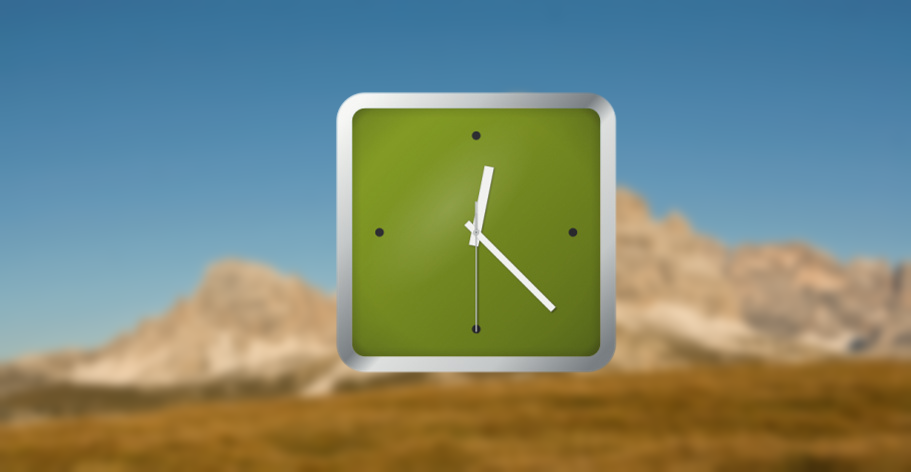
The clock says 12:22:30
